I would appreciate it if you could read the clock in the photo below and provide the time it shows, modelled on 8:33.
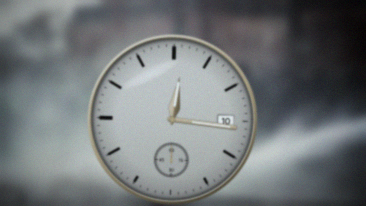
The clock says 12:16
